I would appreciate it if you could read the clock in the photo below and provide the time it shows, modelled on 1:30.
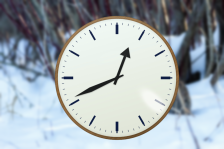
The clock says 12:41
